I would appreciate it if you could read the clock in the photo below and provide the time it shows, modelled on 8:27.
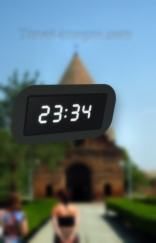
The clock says 23:34
